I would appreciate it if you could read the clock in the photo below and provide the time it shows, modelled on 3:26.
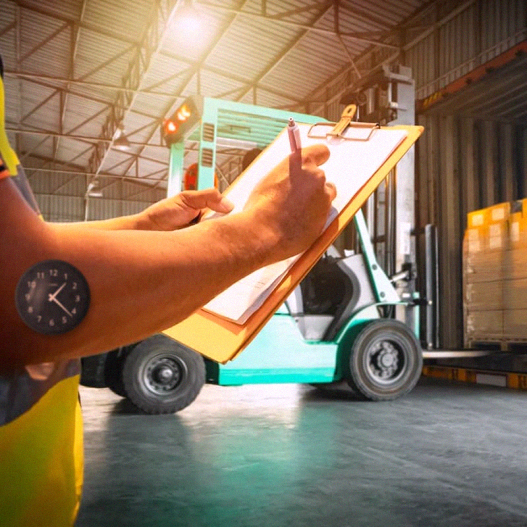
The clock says 1:22
